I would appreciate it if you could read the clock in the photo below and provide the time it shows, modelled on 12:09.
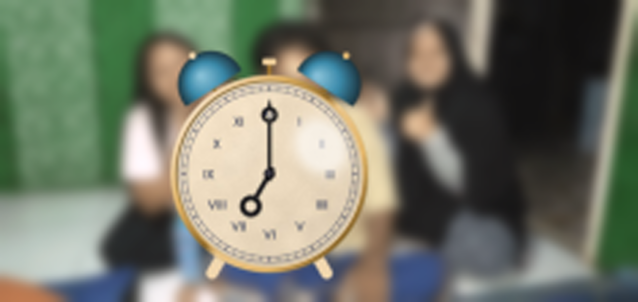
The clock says 7:00
